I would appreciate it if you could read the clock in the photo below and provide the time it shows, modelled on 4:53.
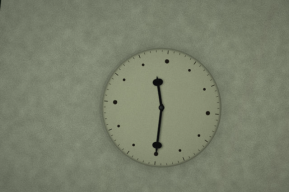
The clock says 11:30
